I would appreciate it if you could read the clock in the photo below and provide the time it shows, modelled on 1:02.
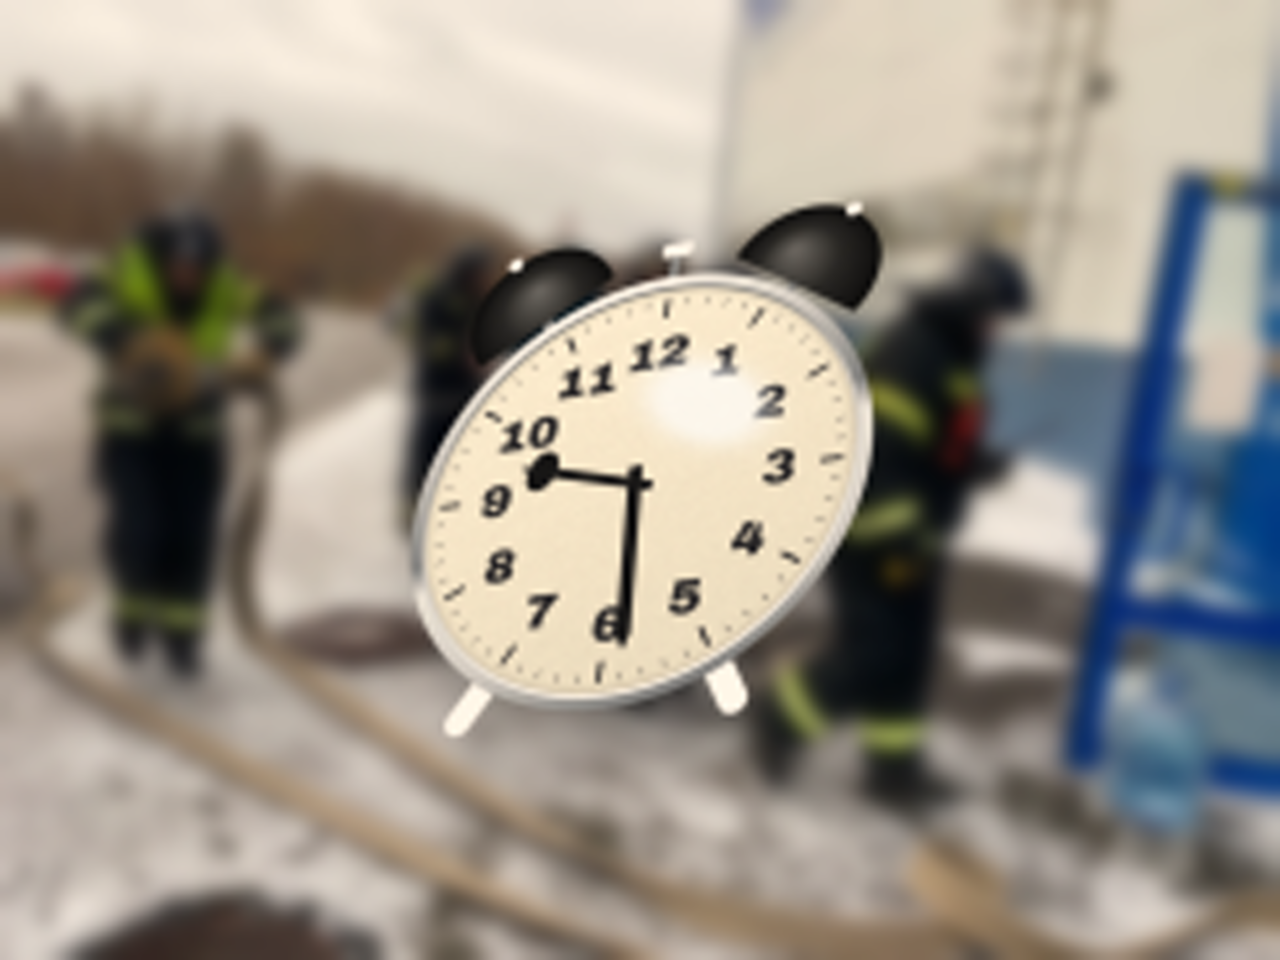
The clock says 9:29
